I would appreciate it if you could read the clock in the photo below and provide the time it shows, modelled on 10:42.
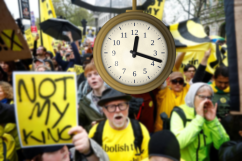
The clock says 12:18
